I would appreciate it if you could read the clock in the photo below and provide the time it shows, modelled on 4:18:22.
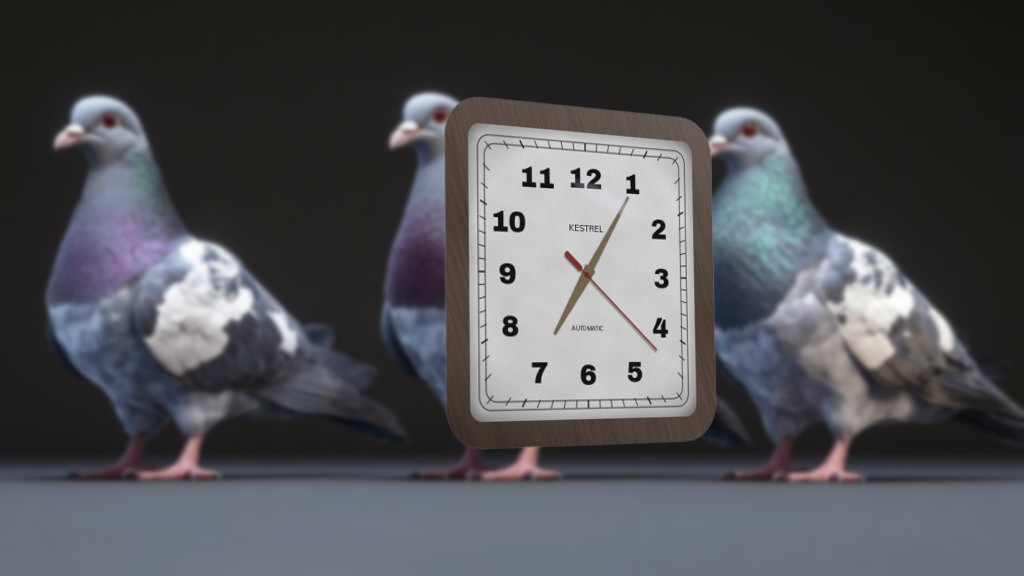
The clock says 7:05:22
